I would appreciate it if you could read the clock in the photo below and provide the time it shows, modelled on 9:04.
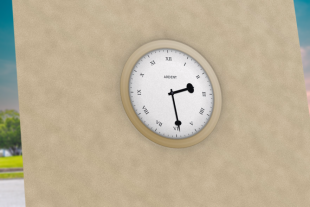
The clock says 2:29
